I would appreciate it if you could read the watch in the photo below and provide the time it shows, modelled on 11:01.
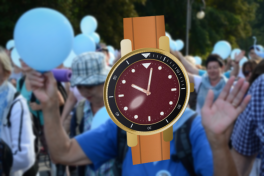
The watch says 10:02
